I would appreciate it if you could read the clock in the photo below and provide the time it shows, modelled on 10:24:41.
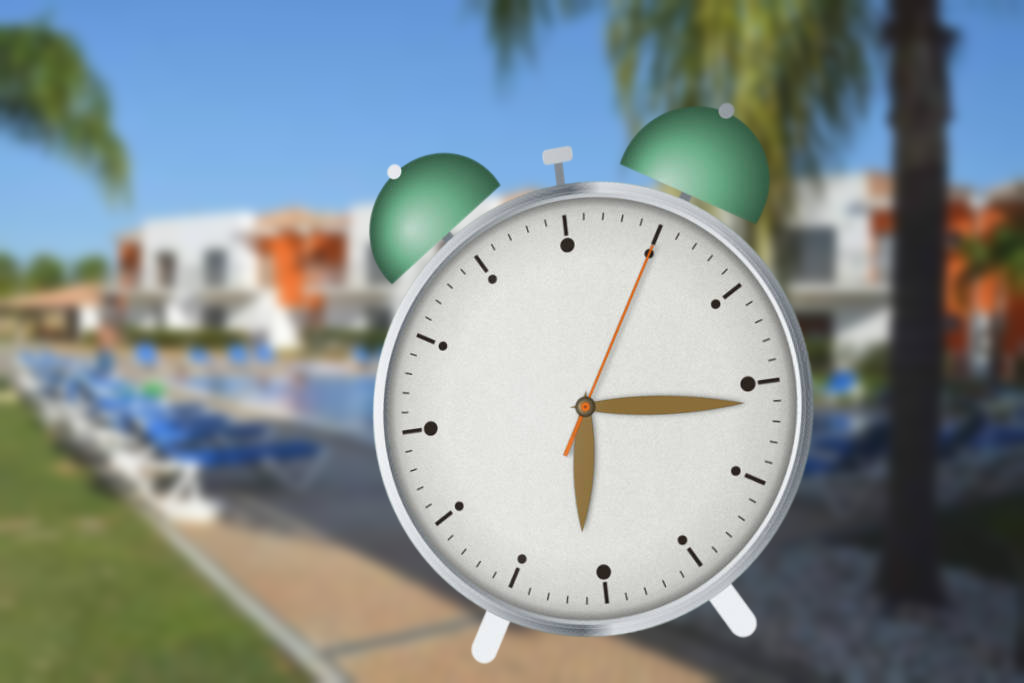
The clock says 6:16:05
